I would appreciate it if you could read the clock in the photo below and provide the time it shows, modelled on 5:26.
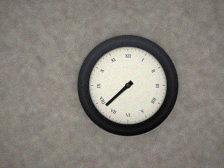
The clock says 7:38
